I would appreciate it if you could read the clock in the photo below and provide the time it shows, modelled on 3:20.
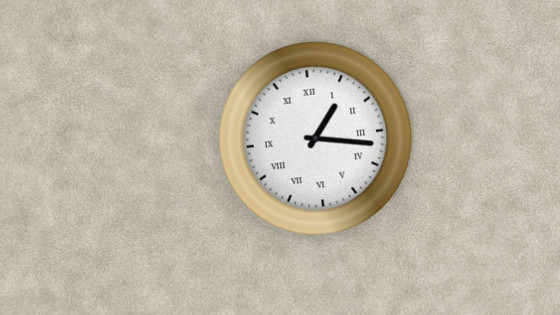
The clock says 1:17
